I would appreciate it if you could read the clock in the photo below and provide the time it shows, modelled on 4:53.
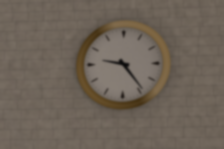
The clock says 9:24
